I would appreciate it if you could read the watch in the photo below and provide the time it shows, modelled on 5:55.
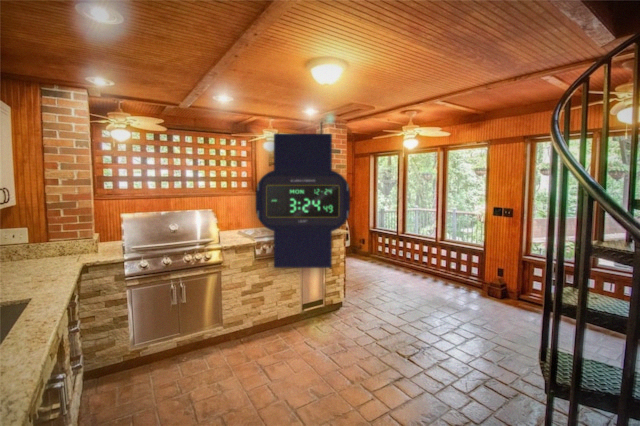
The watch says 3:24
